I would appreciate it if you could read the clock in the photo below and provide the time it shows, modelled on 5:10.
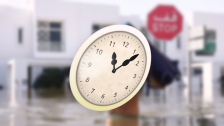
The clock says 11:07
